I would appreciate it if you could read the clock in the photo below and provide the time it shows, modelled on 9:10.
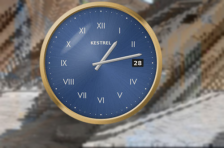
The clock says 1:13
